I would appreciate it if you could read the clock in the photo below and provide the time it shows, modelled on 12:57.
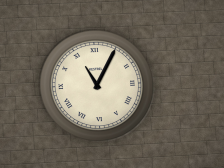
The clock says 11:05
